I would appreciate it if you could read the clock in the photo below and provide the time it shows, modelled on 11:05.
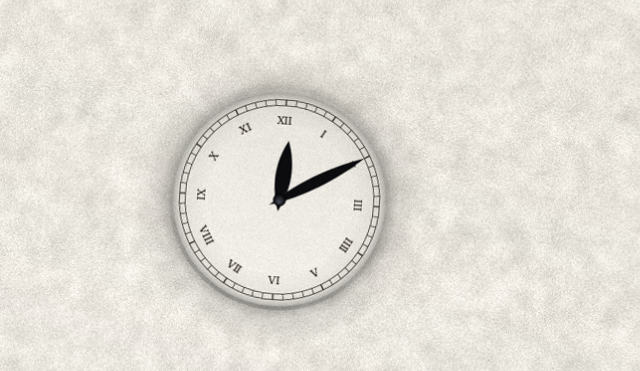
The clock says 12:10
